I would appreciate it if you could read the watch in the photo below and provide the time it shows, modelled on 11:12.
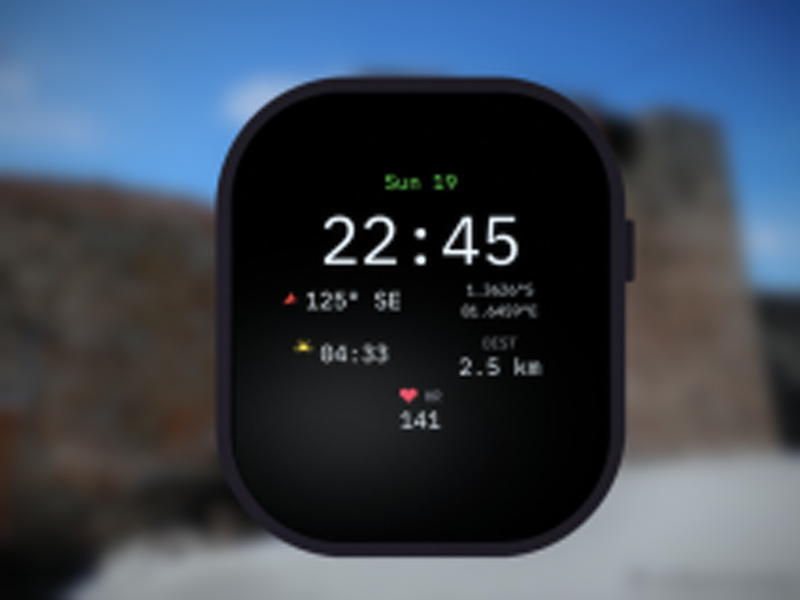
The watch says 22:45
